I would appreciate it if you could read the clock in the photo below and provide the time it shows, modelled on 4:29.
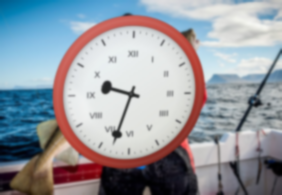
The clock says 9:33
